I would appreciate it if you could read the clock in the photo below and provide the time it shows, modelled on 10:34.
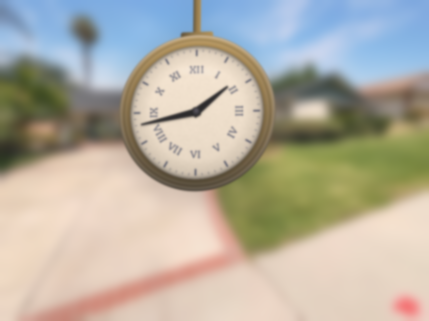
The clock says 1:43
